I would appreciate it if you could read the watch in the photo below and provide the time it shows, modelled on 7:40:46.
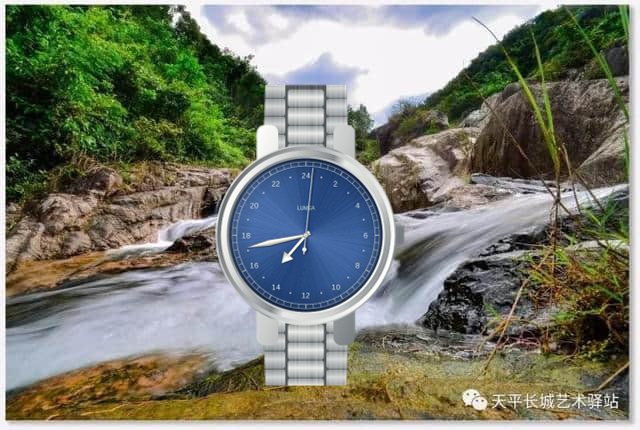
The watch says 14:43:01
